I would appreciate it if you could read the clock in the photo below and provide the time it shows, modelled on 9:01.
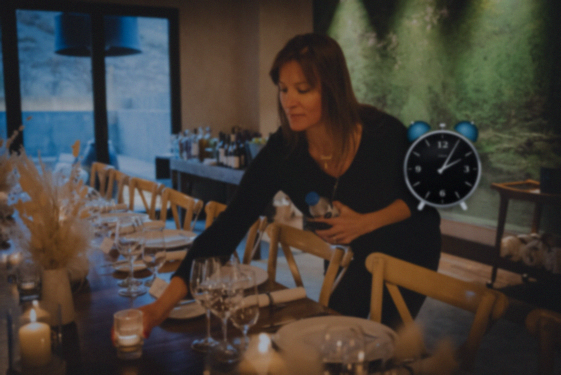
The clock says 2:05
